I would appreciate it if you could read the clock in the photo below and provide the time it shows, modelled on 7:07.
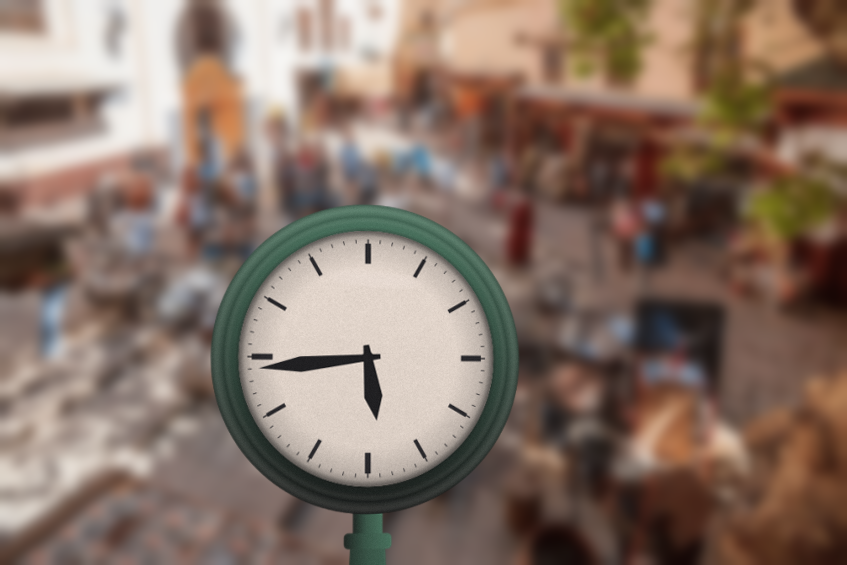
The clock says 5:44
